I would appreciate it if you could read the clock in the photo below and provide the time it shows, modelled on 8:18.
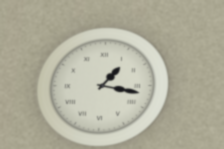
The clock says 1:17
